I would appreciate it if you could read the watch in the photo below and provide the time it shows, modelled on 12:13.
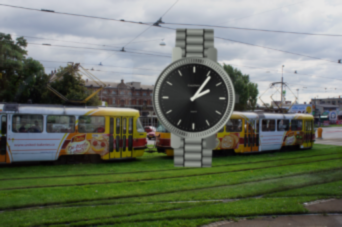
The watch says 2:06
